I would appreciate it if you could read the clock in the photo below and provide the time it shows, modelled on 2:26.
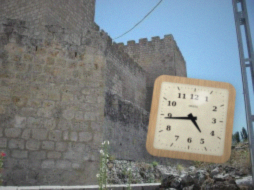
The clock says 4:44
